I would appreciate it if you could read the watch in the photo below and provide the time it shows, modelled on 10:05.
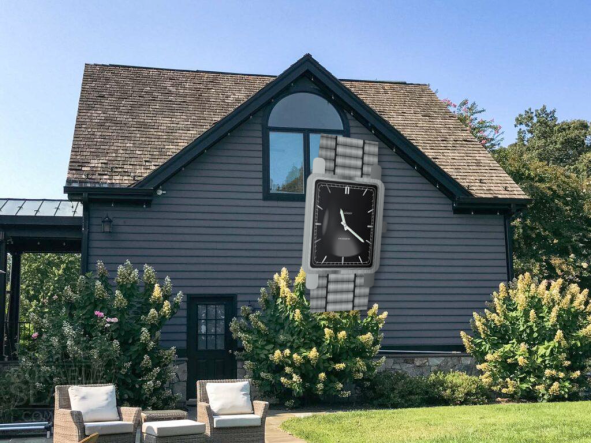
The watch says 11:21
